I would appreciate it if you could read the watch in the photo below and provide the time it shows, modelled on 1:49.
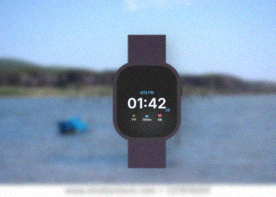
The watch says 1:42
